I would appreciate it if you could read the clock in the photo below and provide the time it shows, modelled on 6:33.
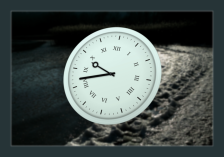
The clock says 9:42
